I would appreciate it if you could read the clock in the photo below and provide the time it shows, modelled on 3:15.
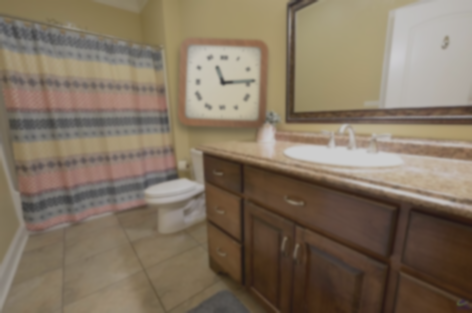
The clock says 11:14
